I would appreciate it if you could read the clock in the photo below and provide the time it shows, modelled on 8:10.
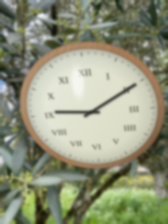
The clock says 9:10
